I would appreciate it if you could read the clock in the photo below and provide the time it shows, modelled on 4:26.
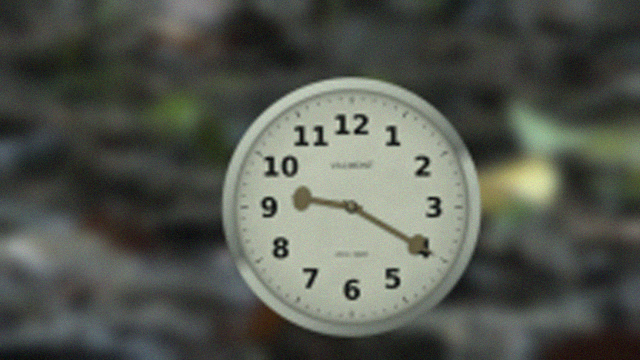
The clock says 9:20
